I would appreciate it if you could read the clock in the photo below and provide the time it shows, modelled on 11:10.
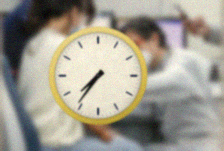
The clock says 7:36
